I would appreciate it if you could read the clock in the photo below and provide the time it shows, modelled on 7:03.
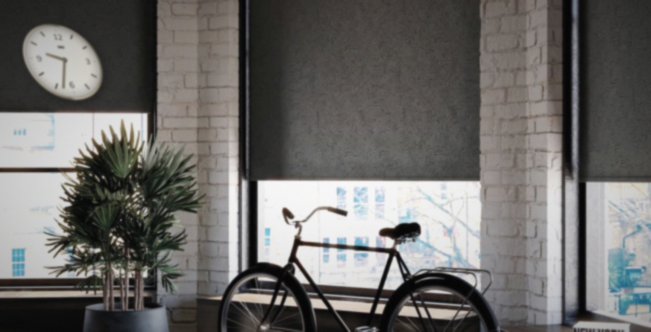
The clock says 9:33
